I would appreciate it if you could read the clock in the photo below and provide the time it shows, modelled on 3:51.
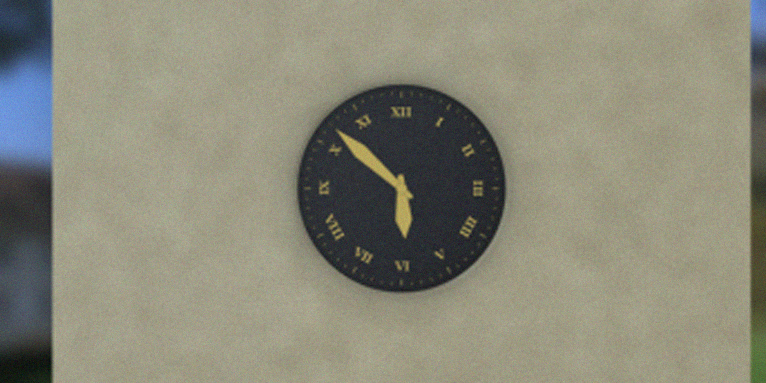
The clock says 5:52
